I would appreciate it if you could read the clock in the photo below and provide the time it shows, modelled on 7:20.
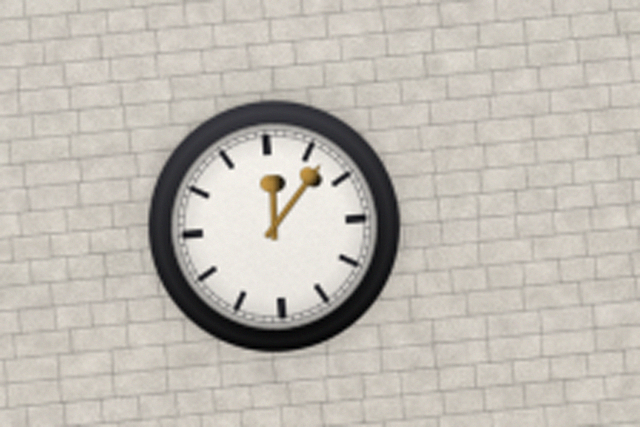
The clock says 12:07
